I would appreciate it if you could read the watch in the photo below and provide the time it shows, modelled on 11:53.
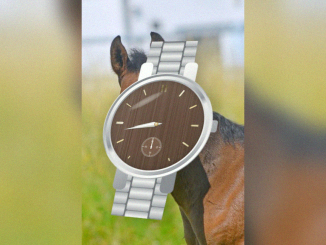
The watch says 8:43
